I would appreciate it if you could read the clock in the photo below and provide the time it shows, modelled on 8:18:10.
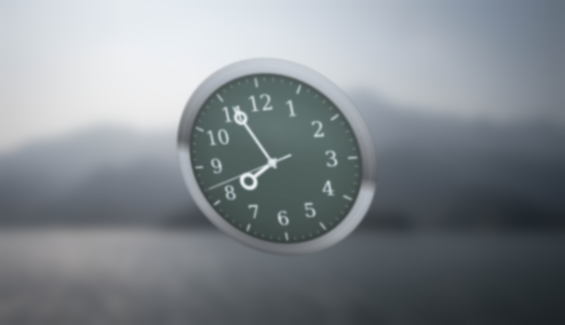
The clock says 7:55:42
